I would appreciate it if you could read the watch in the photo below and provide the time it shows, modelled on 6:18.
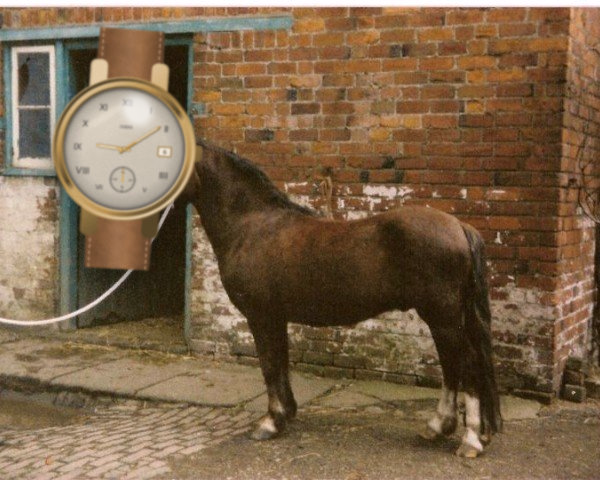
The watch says 9:09
